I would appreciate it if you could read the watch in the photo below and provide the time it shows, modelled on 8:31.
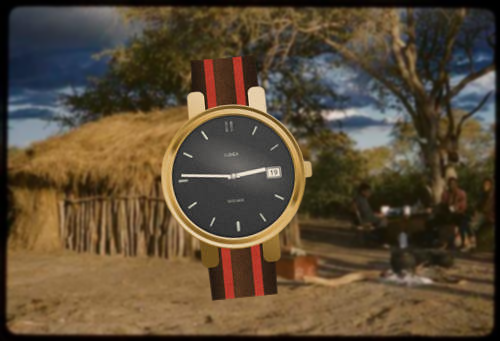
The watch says 2:46
